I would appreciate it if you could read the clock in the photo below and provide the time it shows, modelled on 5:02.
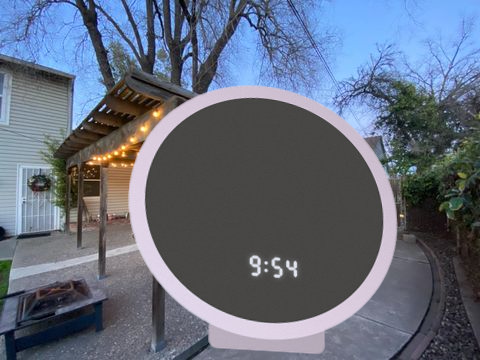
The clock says 9:54
